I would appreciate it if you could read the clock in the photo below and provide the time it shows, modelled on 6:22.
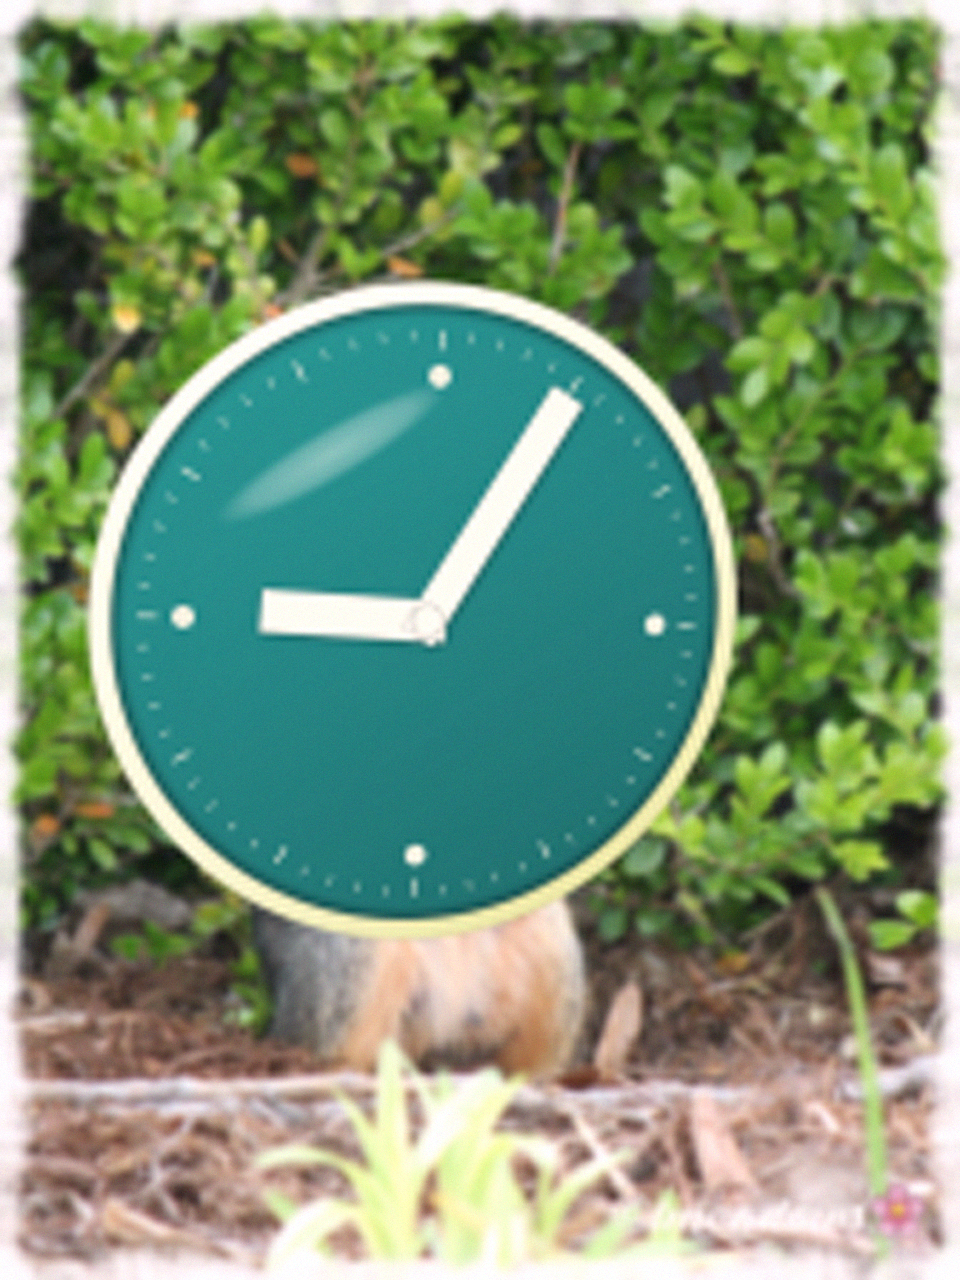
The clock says 9:05
